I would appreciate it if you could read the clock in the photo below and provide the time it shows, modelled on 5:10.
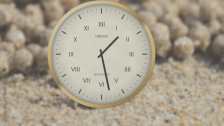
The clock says 1:28
